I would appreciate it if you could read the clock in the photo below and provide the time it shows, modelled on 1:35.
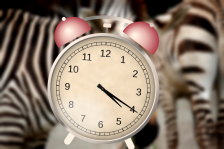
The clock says 4:20
